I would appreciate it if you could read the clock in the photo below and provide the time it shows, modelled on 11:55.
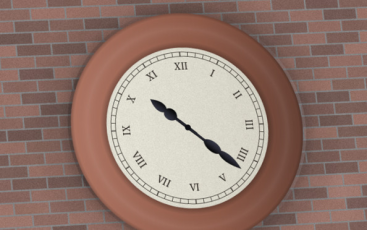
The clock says 10:22
